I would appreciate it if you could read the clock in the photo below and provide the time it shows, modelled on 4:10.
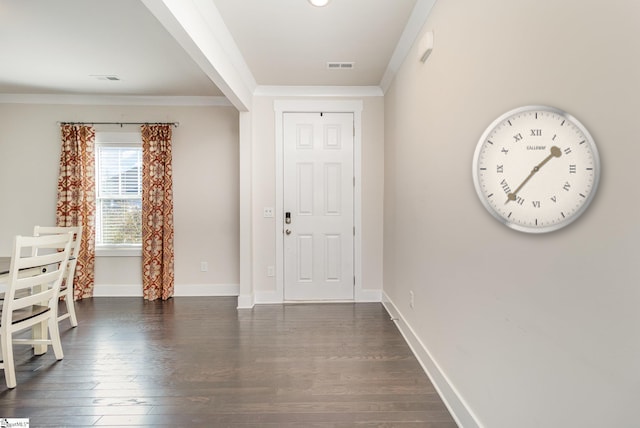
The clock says 1:37
